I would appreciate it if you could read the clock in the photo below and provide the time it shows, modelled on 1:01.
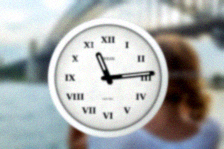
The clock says 11:14
